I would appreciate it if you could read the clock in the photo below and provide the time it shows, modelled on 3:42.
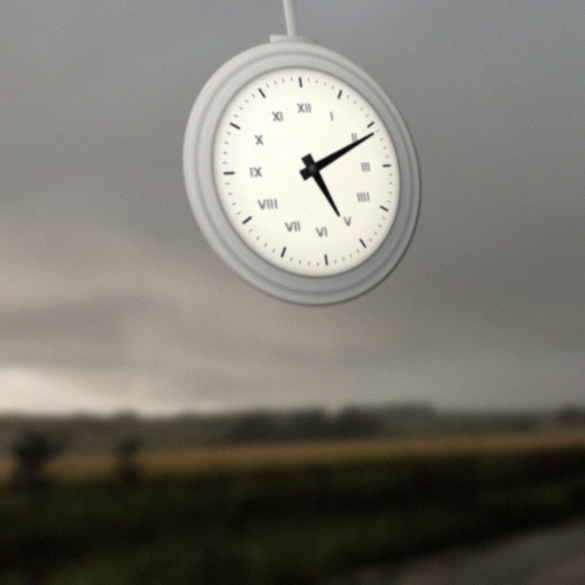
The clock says 5:11
